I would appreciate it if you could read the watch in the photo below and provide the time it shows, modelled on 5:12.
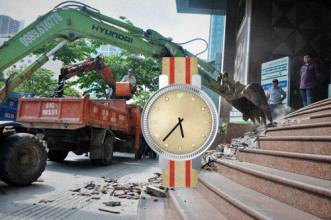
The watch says 5:37
